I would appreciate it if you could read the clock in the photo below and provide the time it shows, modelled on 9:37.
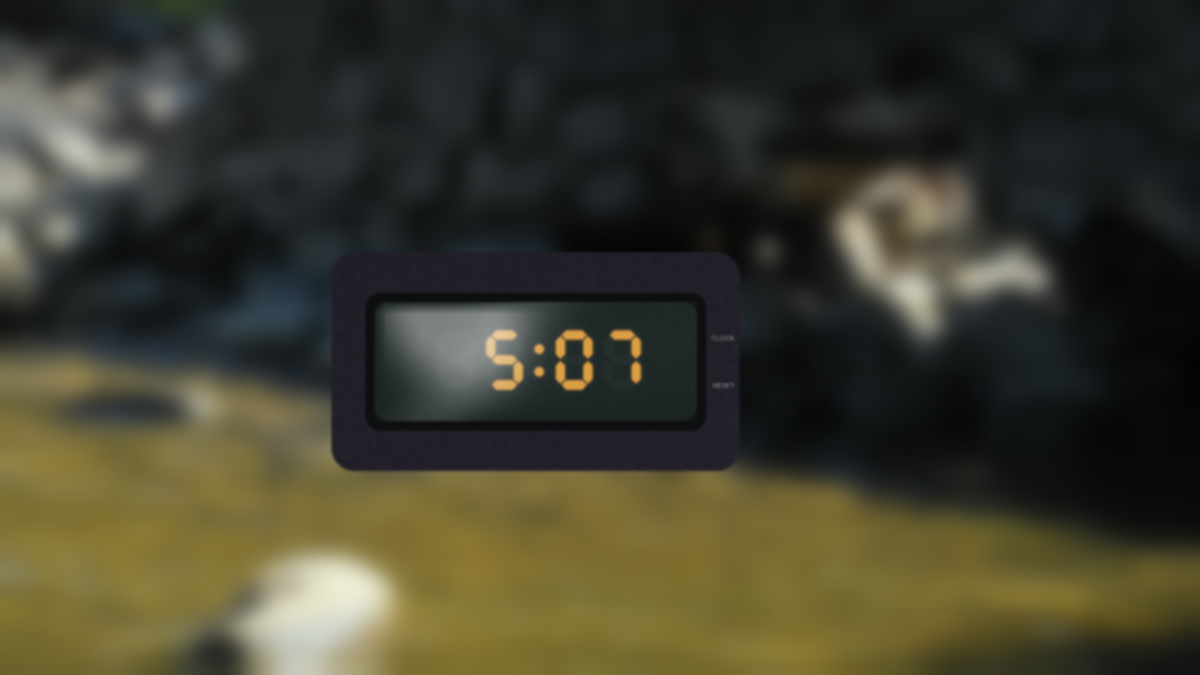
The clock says 5:07
